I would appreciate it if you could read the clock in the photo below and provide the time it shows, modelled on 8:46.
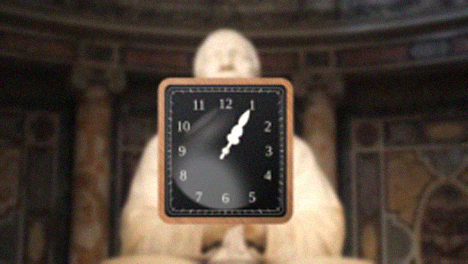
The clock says 1:05
